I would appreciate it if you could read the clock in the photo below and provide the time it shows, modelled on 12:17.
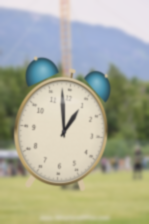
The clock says 12:58
